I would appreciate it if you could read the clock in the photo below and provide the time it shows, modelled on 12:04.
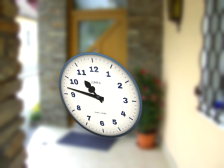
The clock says 10:47
